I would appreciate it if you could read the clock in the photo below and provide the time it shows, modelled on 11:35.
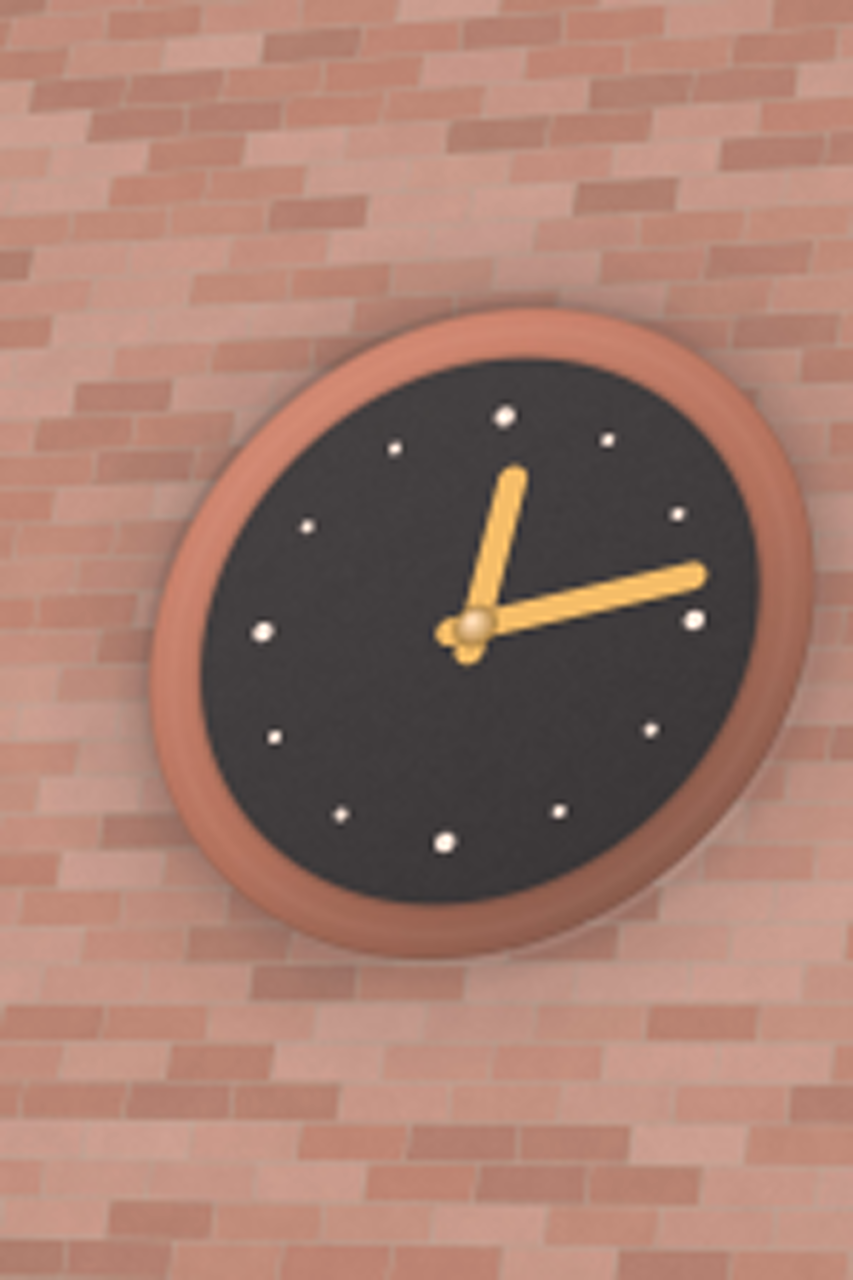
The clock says 12:13
